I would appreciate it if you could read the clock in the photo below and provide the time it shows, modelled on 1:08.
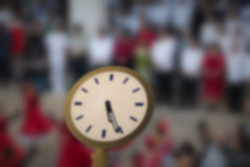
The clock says 5:26
